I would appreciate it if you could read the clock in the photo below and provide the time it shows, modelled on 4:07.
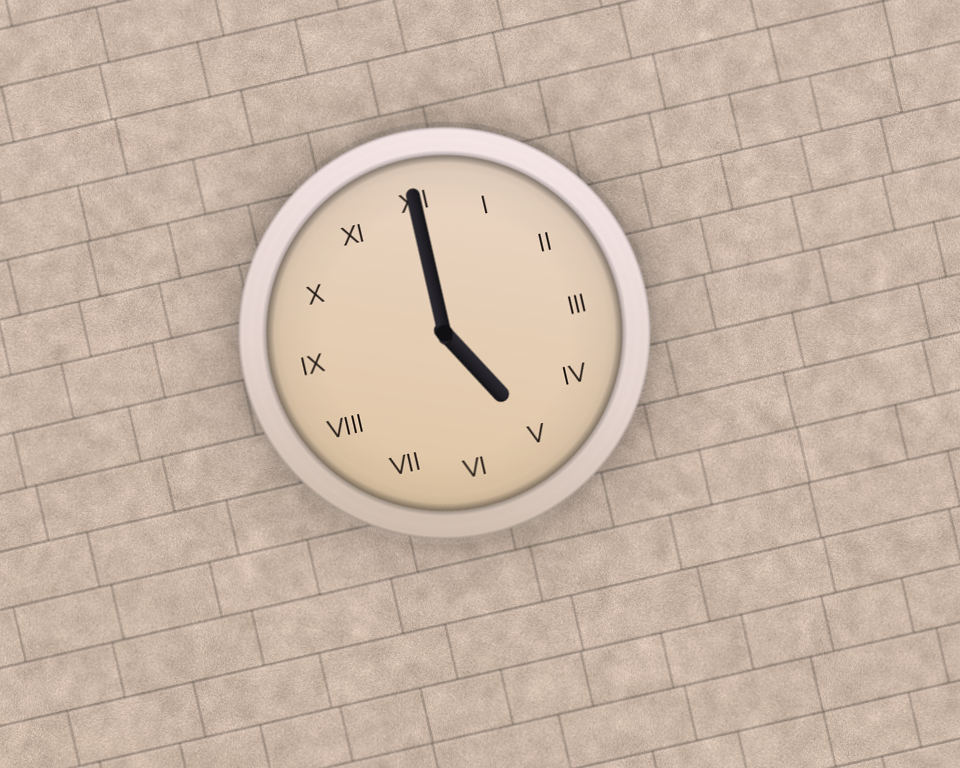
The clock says 5:00
